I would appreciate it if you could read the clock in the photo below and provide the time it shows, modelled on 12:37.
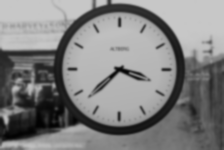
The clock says 3:38
